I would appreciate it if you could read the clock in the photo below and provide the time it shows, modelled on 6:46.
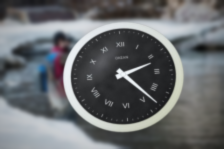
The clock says 2:23
